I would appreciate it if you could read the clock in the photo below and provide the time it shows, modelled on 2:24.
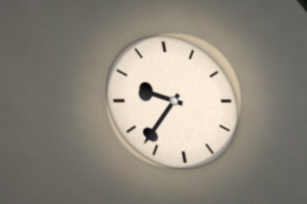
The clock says 9:37
